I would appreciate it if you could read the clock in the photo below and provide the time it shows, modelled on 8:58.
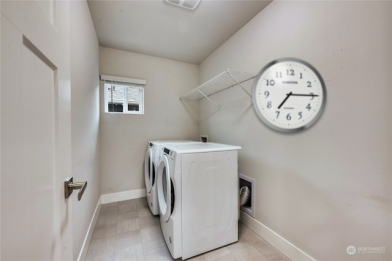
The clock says 7:15
